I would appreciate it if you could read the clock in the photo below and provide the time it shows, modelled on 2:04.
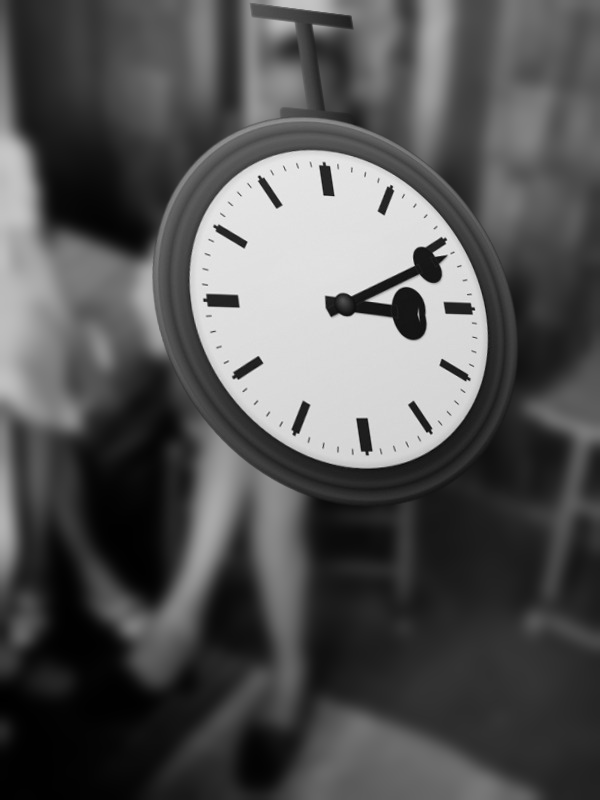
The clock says 3:11
